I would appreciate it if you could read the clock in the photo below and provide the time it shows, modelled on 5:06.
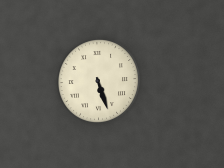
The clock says 5:27
